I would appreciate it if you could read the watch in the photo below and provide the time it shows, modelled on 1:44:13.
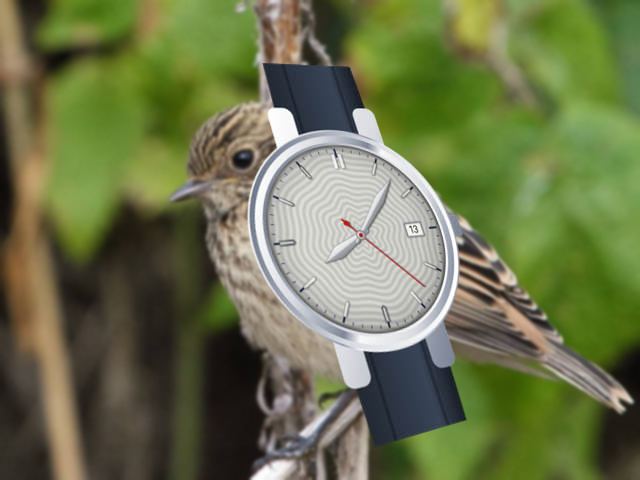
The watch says 8:07:23
